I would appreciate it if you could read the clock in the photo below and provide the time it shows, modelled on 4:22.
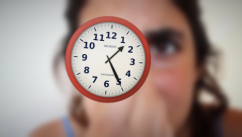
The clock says 1:25
